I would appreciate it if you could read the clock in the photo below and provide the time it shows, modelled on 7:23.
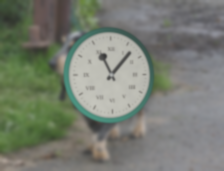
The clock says 11:07
